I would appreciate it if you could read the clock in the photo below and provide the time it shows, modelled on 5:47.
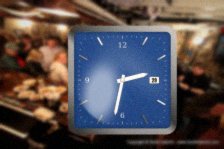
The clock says 2:32
